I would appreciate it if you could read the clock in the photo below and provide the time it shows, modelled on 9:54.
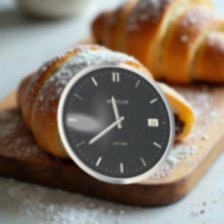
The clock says 11:39
